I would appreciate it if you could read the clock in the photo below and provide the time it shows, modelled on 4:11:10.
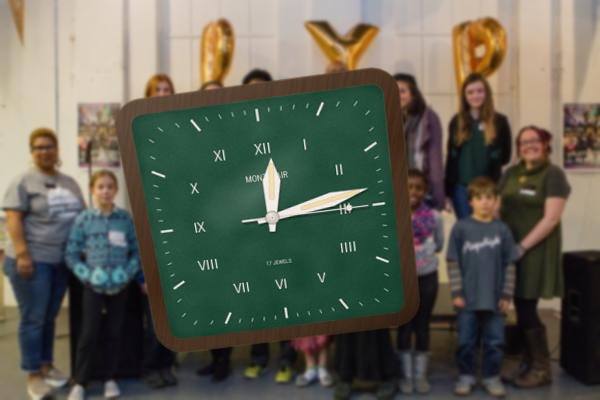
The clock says 12:13:15
